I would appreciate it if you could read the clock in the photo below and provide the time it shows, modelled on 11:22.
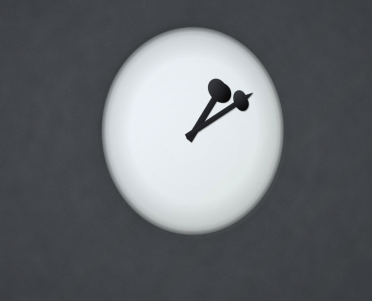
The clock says 1:10
